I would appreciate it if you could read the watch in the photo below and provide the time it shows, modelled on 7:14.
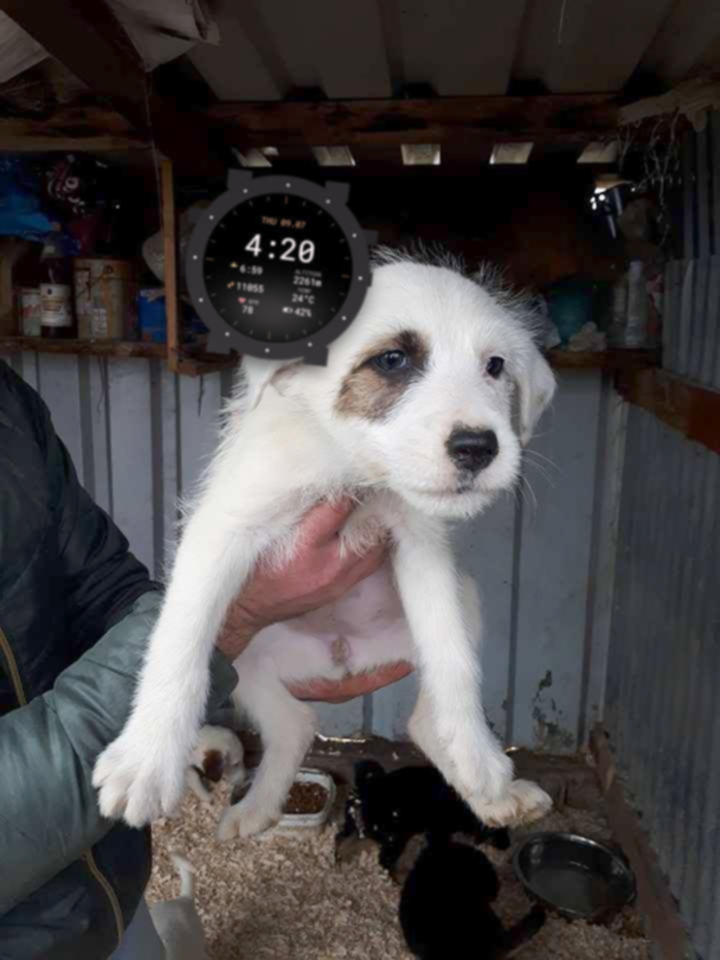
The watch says 4:20
